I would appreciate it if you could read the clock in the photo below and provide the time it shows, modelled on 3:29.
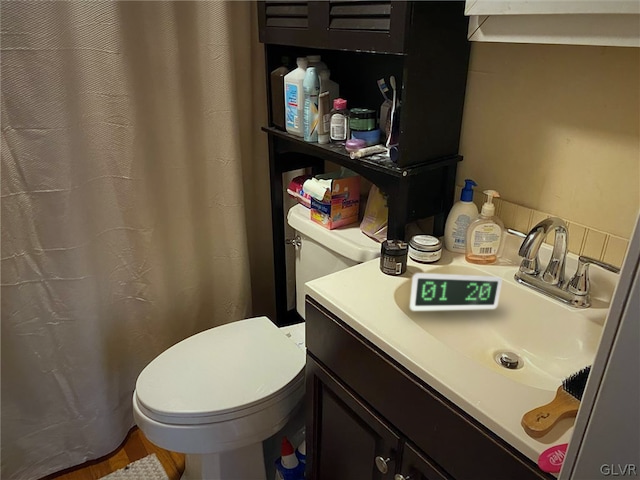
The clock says 1:20
